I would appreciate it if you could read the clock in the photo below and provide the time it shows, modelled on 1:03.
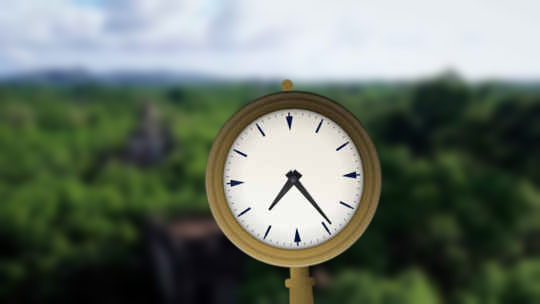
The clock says 7:24
